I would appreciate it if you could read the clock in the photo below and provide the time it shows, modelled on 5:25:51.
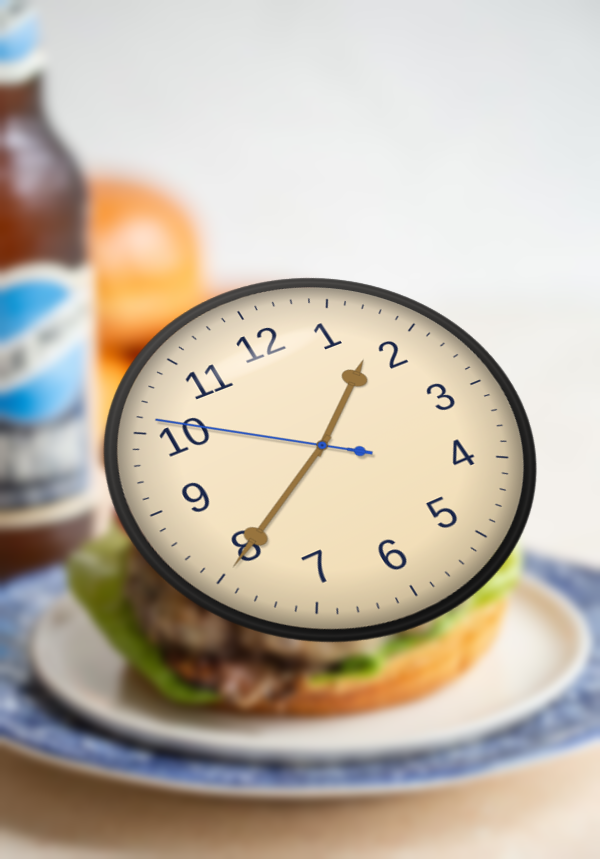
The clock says 1:39:51
